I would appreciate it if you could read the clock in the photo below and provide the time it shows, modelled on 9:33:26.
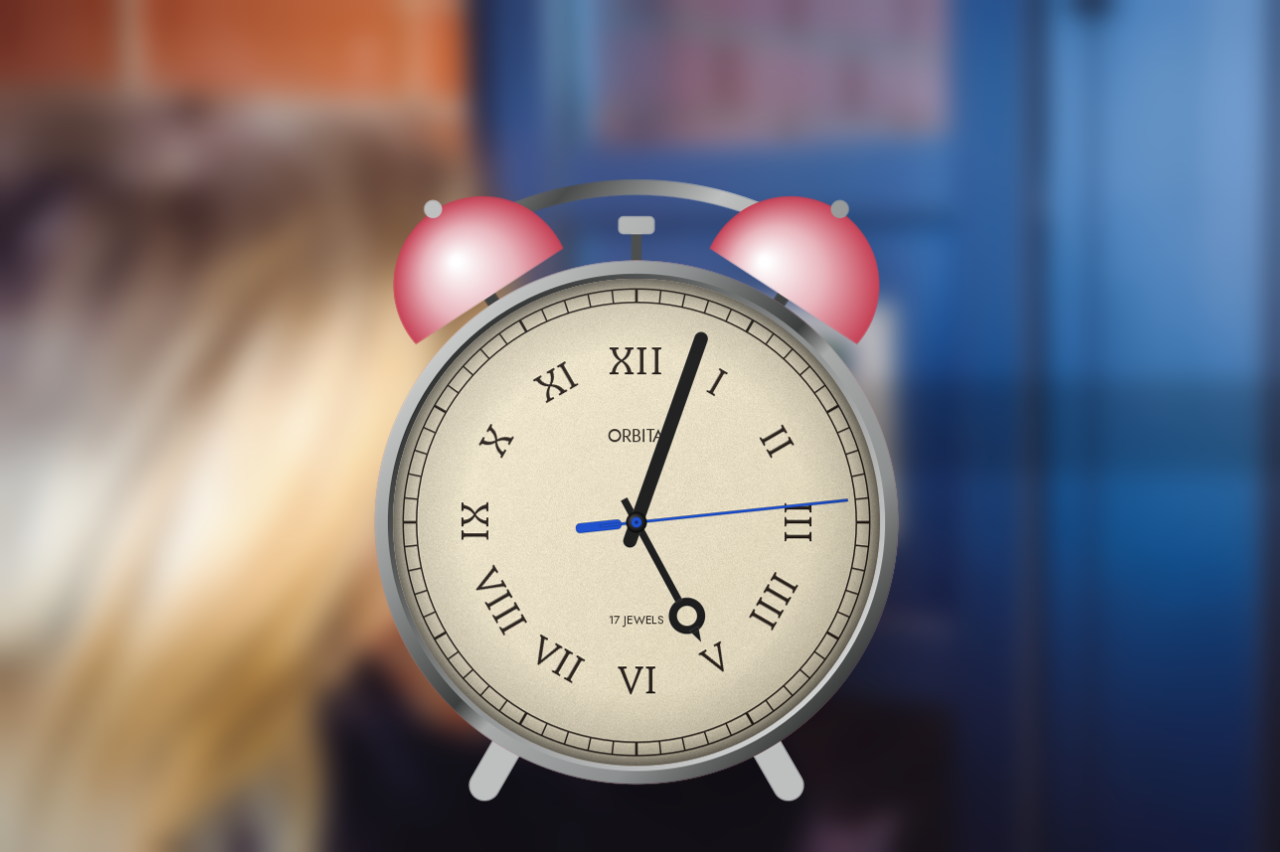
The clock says 5:03:14
